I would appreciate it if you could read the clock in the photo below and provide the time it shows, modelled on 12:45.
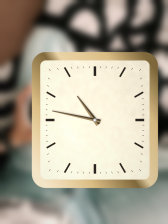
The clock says 10:47
